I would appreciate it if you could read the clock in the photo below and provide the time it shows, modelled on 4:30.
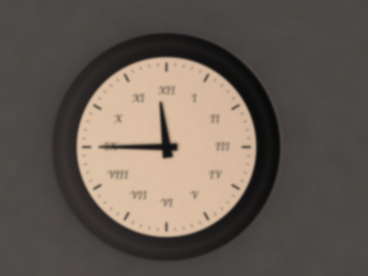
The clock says 11:45
